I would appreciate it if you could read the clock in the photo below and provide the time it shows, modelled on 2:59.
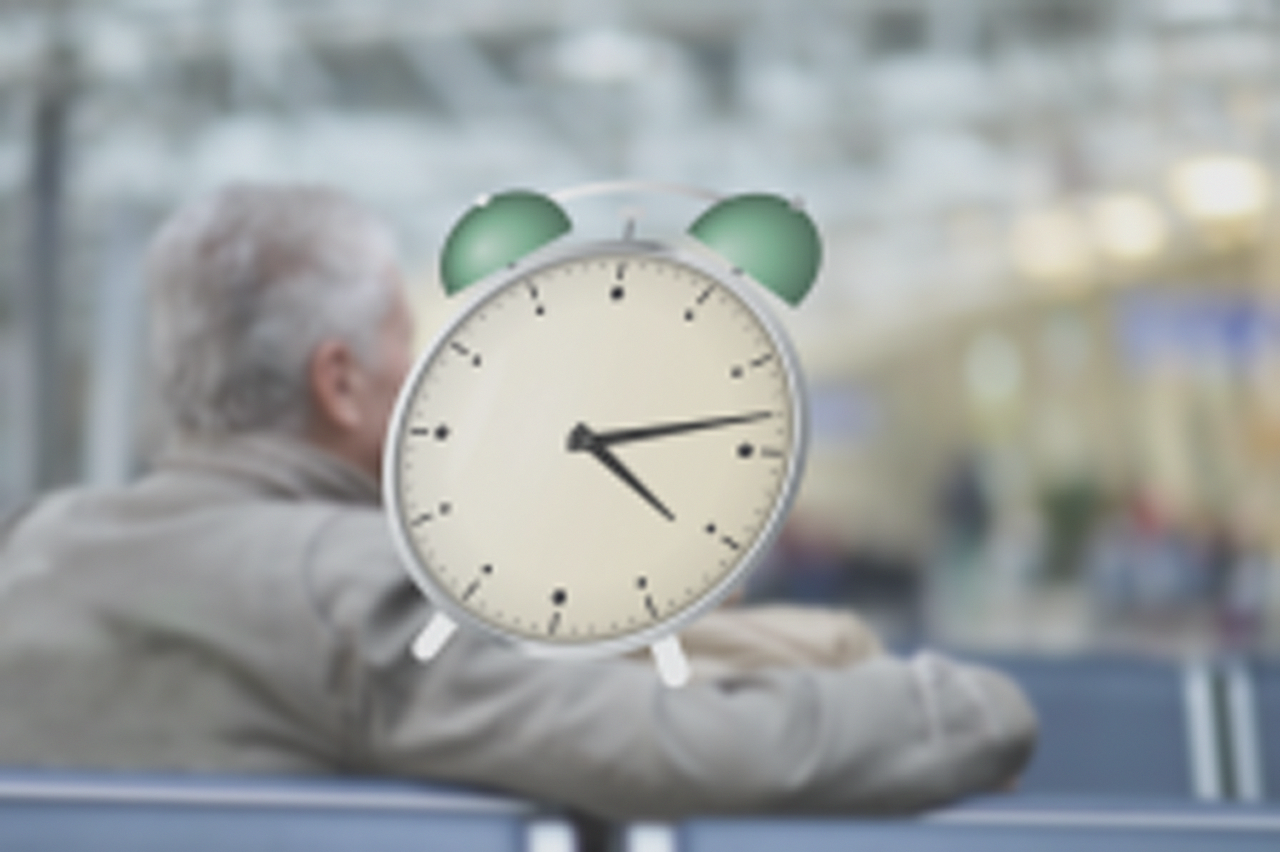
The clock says 4:13
